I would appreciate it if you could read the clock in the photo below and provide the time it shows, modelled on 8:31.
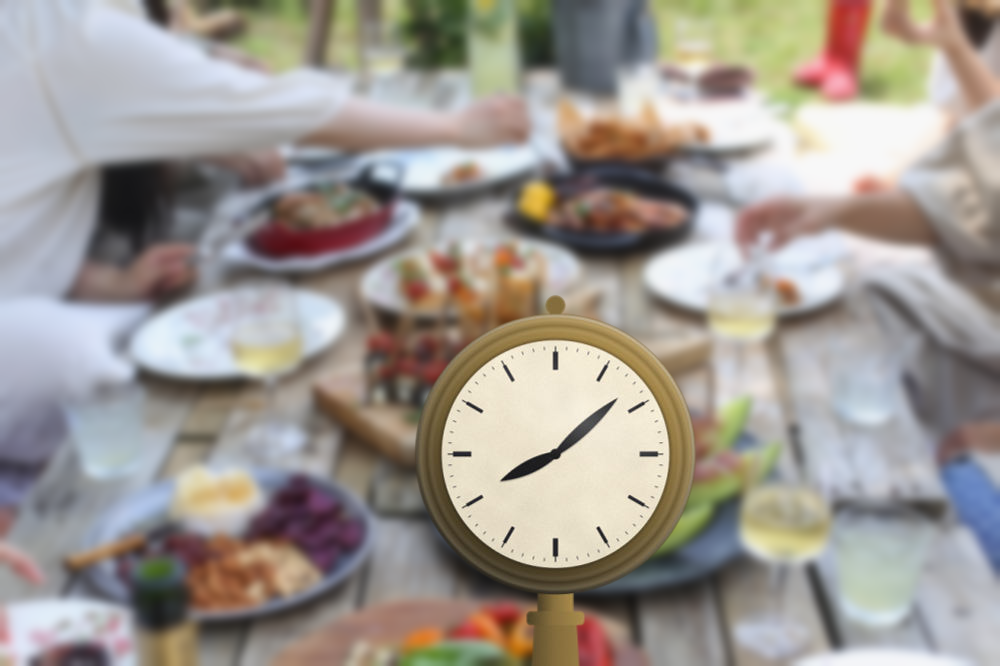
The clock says 8:08
